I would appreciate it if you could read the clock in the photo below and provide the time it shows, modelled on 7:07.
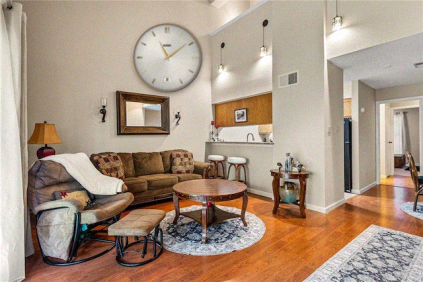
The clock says 11:09
